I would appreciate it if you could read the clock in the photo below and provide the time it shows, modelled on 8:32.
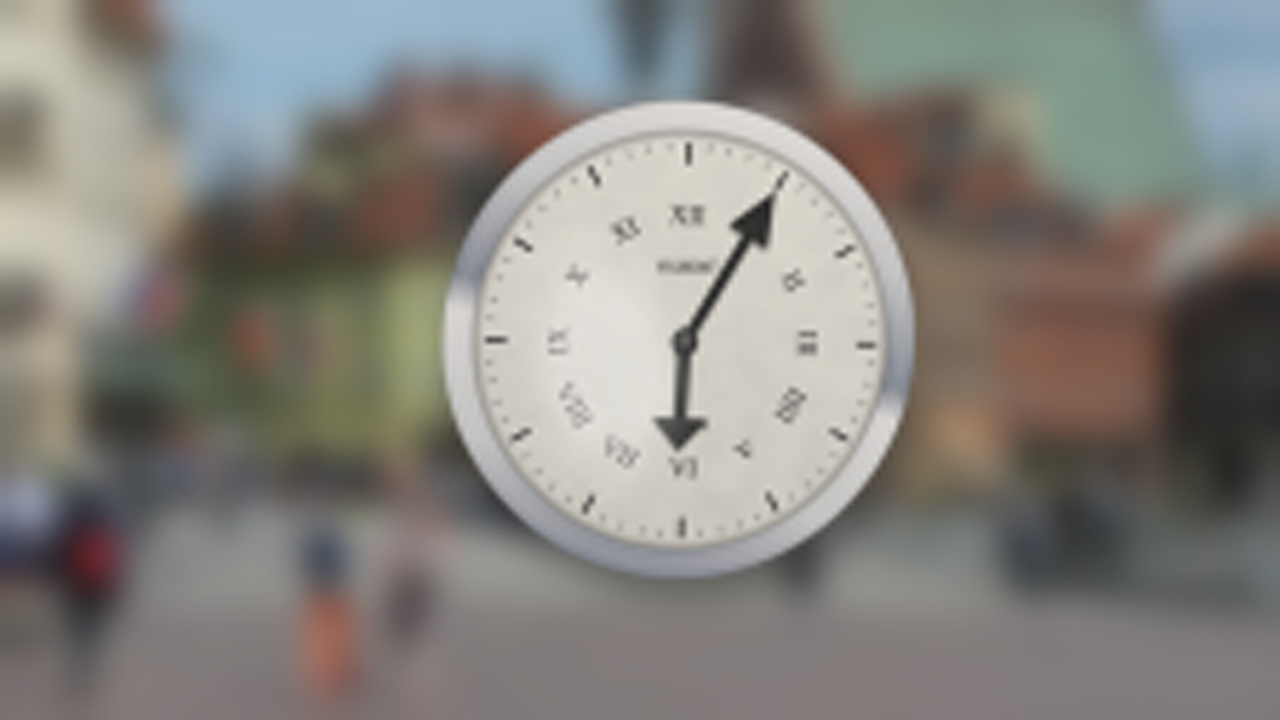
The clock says 6:05
